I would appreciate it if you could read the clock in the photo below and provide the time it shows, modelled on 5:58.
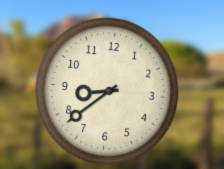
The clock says 8:38
